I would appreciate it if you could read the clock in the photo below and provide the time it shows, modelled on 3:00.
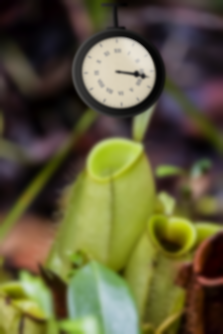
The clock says 3:17
